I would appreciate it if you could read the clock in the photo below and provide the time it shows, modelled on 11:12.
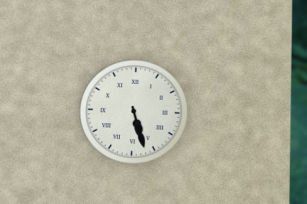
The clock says 5:27
